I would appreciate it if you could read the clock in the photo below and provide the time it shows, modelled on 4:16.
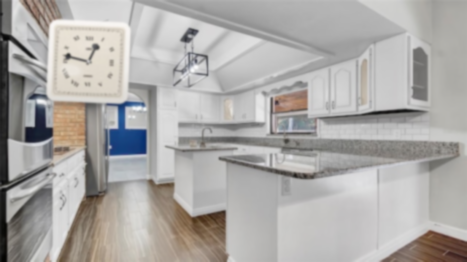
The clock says 12:47
